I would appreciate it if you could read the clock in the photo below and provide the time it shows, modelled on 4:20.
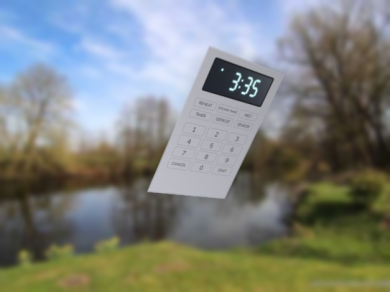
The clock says 3:35
